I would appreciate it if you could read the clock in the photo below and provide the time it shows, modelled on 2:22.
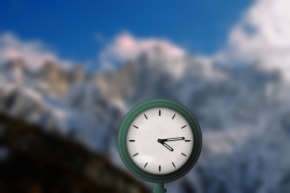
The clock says 4:14
